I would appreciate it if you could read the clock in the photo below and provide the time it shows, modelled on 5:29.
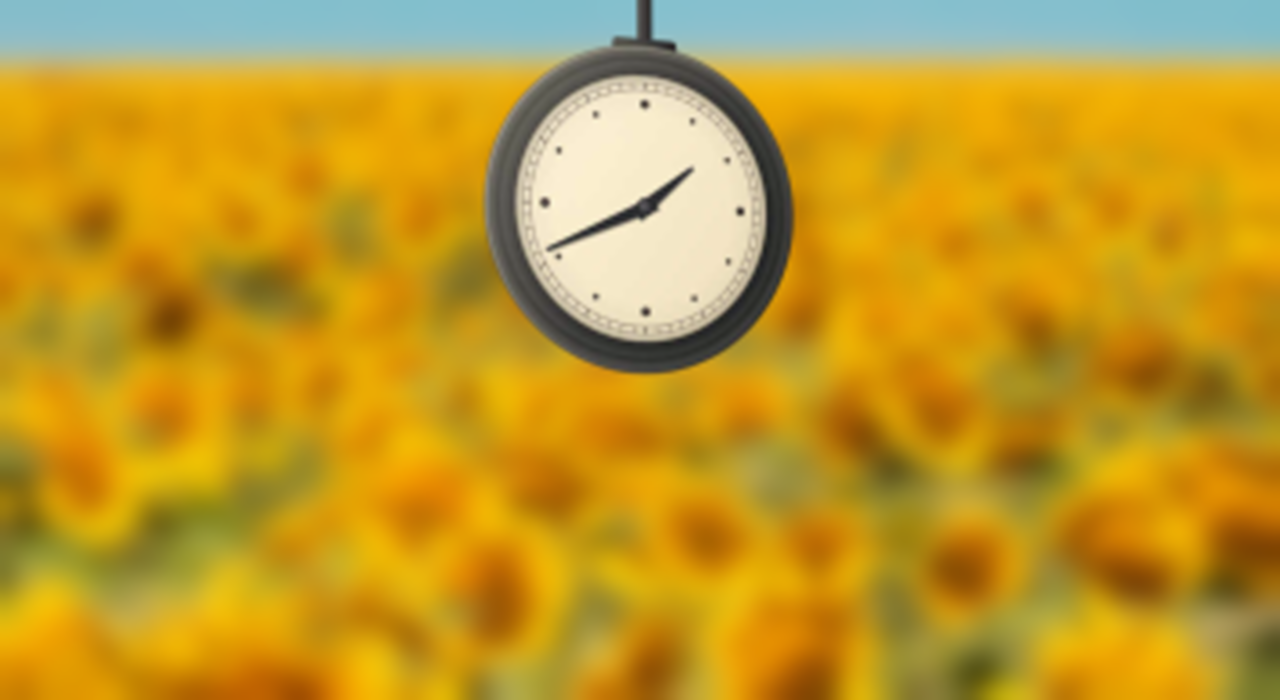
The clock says 1:41
